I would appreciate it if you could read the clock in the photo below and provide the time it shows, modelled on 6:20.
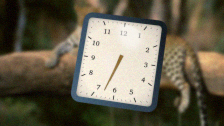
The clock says 6:33
